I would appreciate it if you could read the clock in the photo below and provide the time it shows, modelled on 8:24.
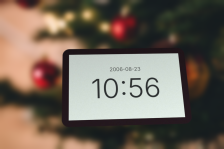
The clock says 10:56
